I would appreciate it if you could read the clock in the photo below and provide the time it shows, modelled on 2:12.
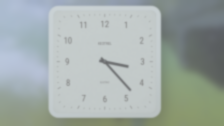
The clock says 3:23
